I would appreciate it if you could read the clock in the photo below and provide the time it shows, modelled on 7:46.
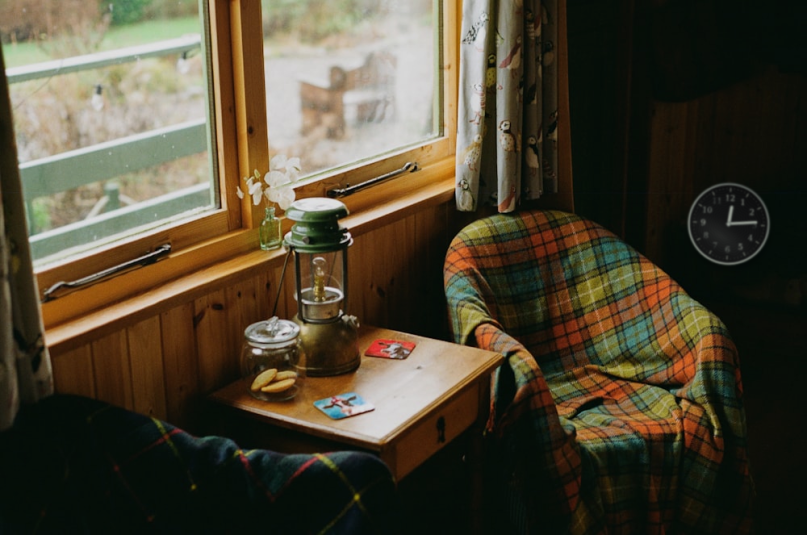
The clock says 12:14
